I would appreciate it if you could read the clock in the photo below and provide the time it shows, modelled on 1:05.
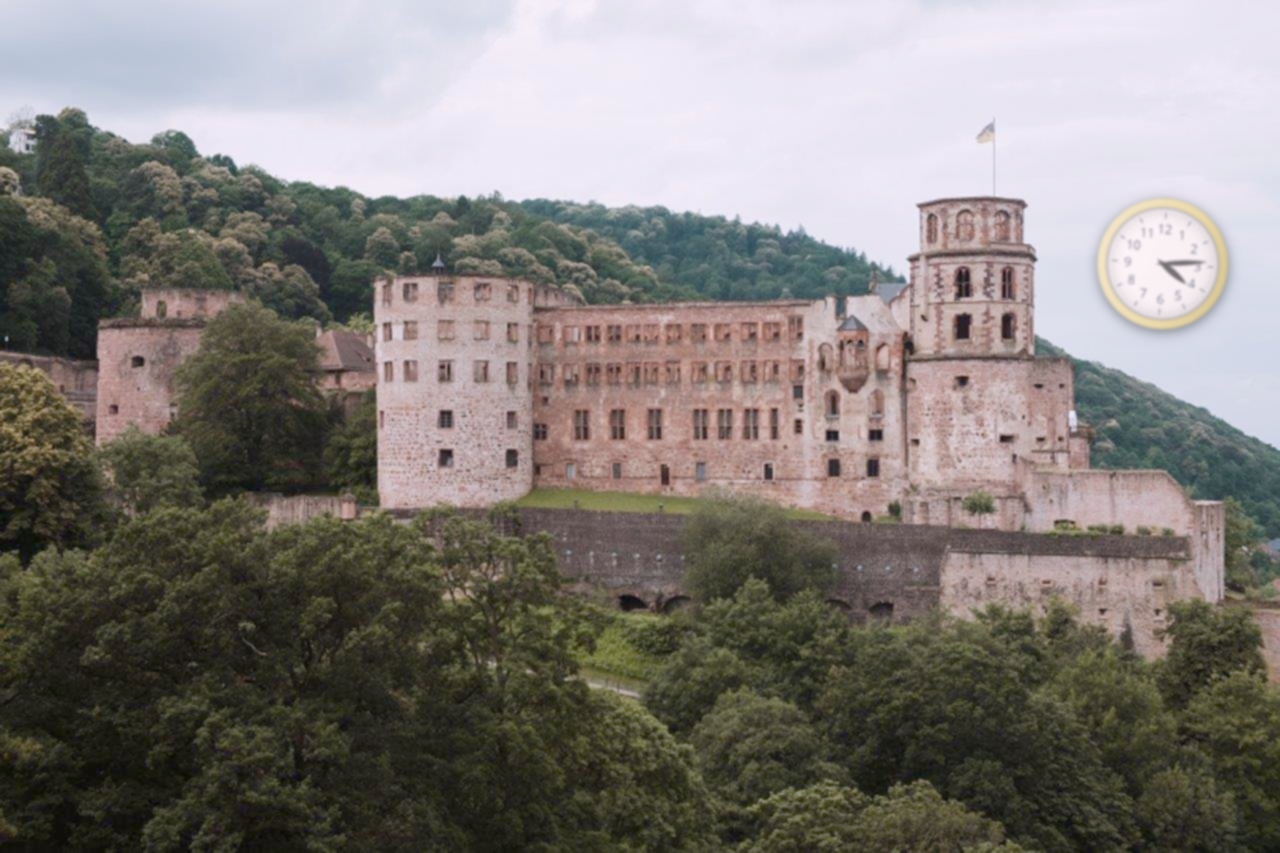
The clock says 4:14
